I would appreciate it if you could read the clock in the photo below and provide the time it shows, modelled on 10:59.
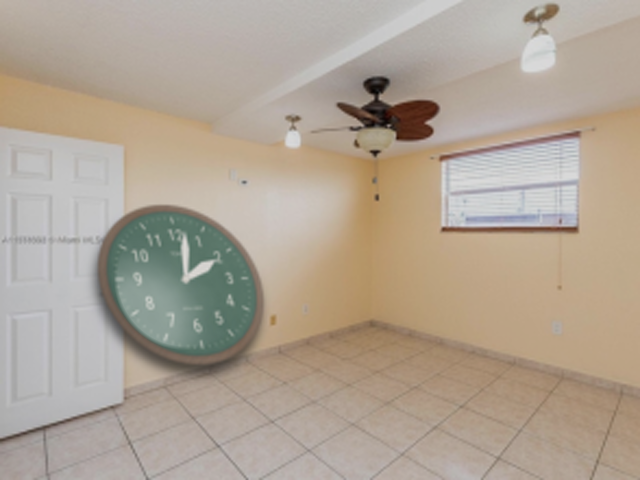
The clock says 2:02
